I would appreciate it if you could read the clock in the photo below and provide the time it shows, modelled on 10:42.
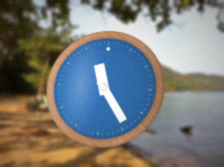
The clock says 11:24
